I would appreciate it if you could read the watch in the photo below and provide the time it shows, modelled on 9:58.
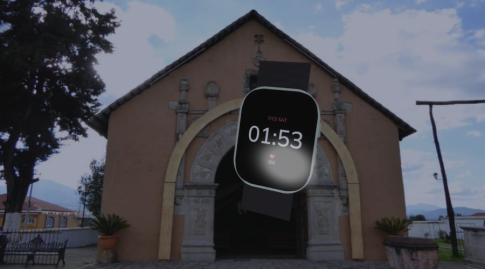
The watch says 1:53
